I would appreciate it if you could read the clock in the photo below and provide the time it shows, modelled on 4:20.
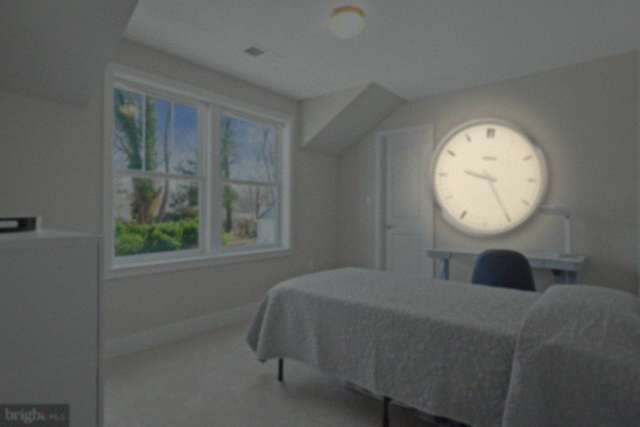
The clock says 9:25
